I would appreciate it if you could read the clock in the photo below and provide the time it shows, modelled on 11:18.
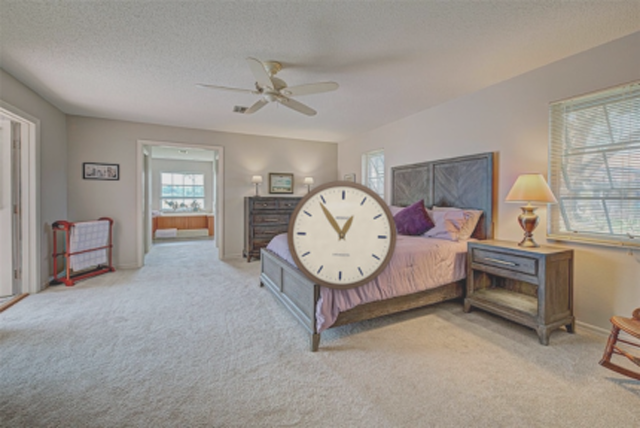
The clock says 12:54
